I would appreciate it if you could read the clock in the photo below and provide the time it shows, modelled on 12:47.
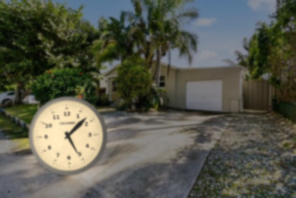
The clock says 5:08
